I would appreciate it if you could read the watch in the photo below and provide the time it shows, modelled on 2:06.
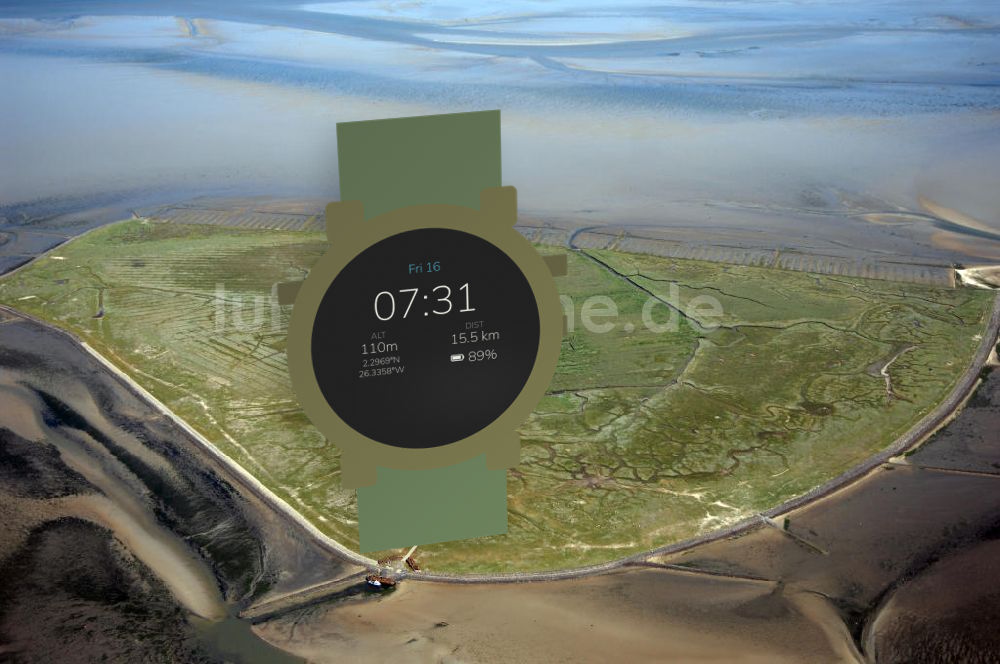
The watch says 7:31
